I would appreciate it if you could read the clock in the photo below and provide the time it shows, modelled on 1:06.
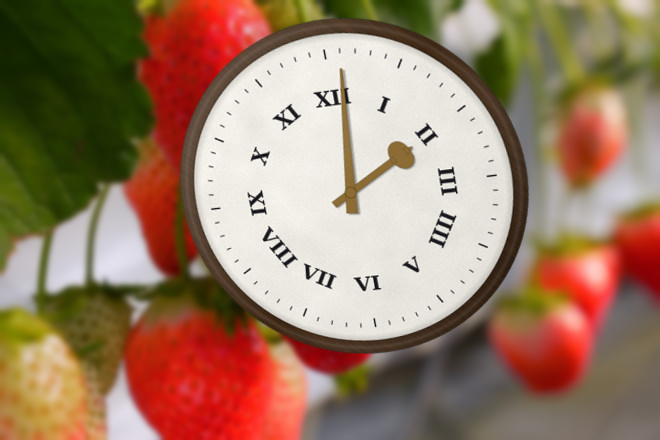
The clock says 2:01
